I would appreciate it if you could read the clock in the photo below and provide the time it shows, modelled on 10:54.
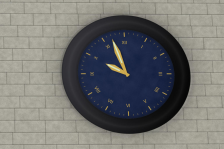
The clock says 9:57
